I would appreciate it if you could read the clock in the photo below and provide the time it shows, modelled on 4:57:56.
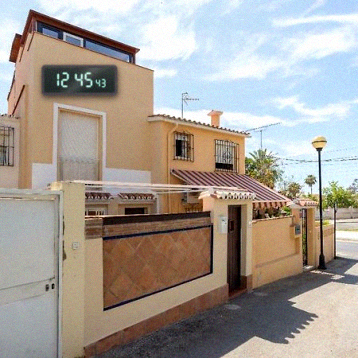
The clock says 12:45:43
